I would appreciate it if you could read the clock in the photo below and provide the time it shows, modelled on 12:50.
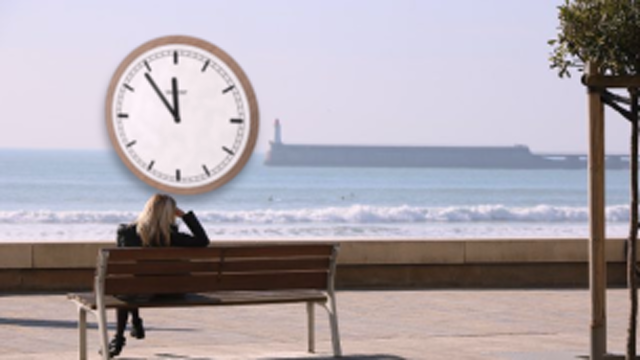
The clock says 11:54
